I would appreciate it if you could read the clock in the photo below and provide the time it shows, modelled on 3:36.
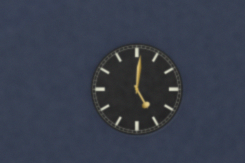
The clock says 5:01
